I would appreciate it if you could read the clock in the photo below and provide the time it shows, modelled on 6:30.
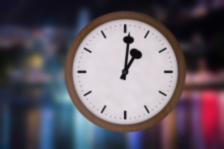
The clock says 1:01
